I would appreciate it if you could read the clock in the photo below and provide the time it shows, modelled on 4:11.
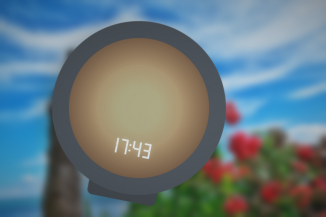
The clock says 17:43
